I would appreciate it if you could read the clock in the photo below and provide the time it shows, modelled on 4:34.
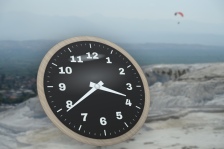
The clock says 3:39
